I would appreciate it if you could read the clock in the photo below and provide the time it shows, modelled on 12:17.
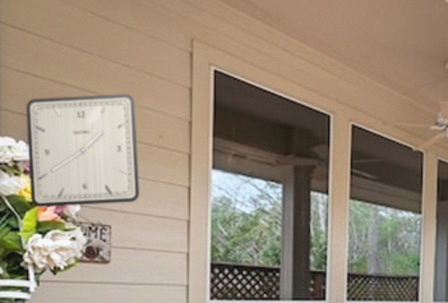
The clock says 1:40
